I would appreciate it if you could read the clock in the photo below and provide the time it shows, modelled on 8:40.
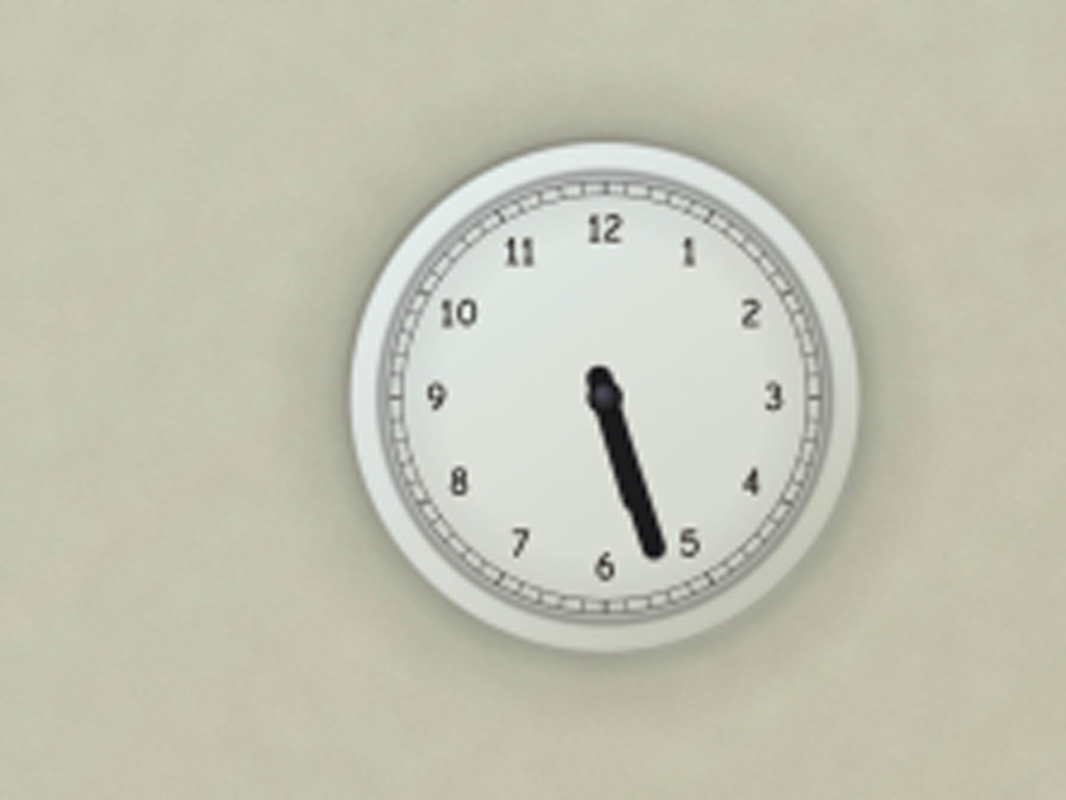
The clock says 5:27
